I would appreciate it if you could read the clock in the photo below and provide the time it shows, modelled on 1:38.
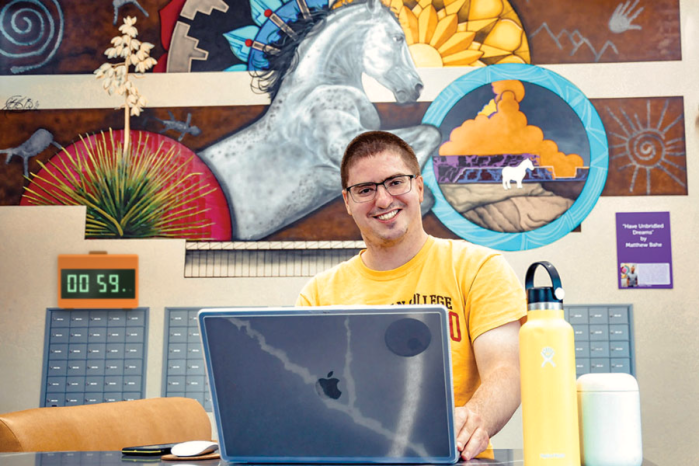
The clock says 0:59
